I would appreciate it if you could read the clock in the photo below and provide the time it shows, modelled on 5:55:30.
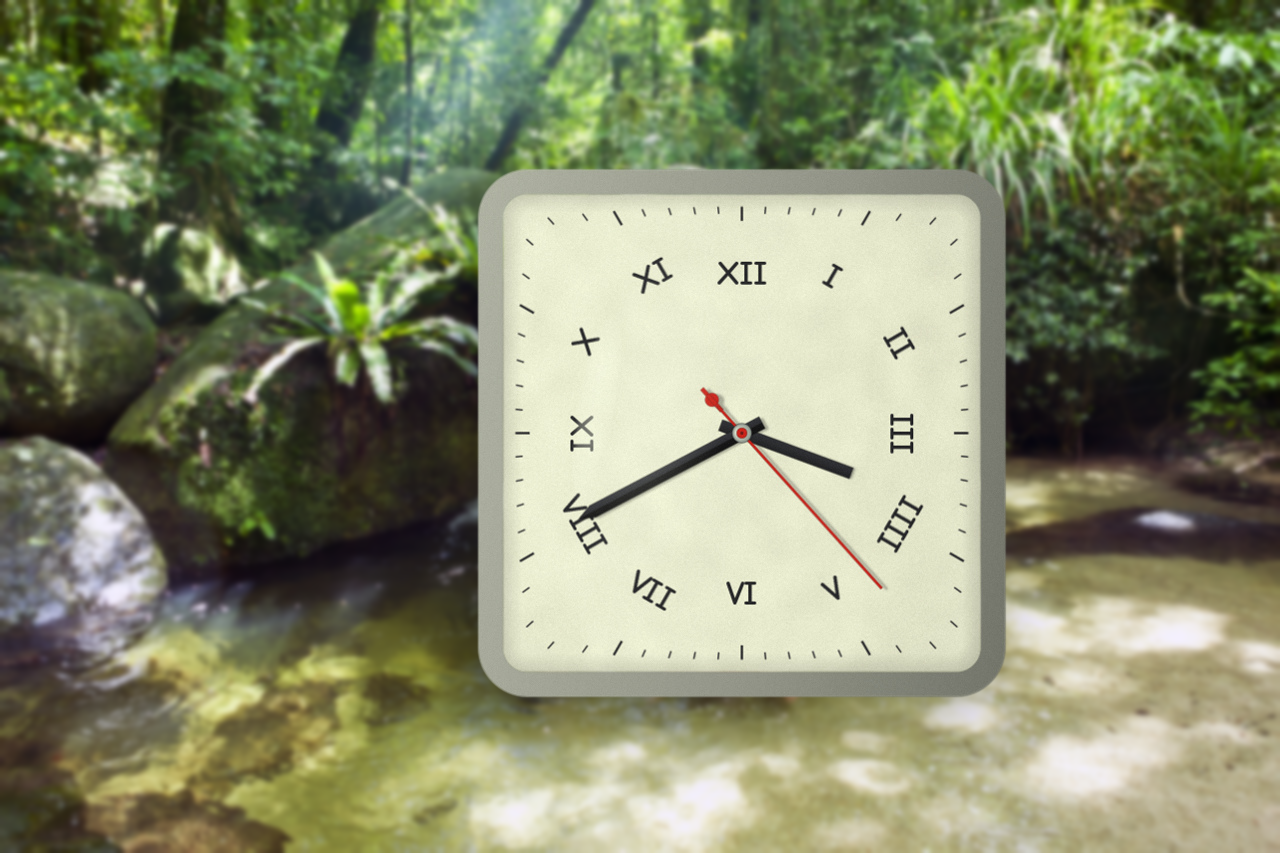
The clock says 3:40:23
